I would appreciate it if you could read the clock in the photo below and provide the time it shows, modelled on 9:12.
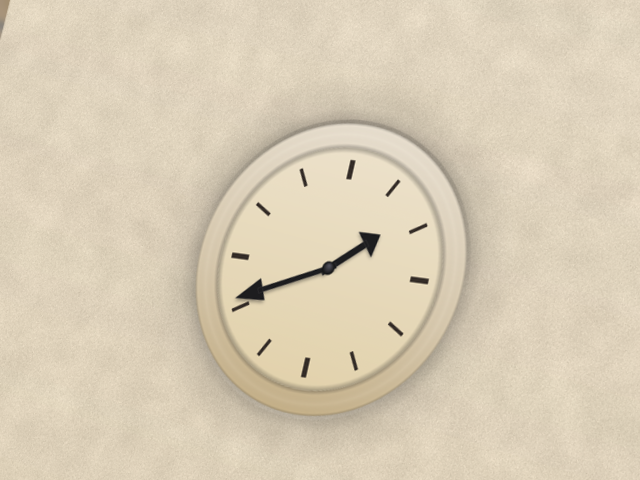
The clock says 1:41
